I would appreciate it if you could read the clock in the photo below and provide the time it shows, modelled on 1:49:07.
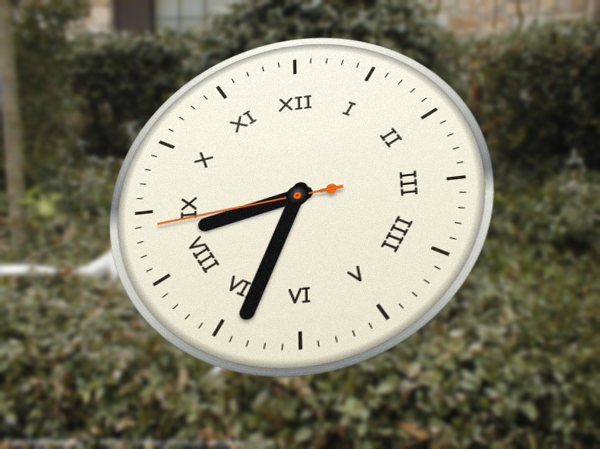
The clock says 8:33:44
